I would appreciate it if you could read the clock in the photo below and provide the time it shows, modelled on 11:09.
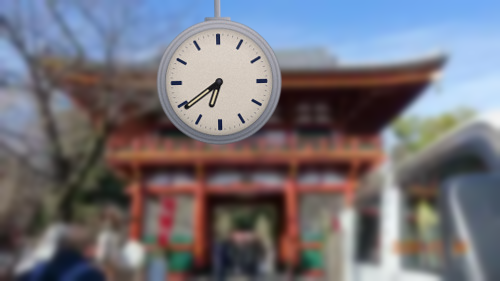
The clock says 6:39
